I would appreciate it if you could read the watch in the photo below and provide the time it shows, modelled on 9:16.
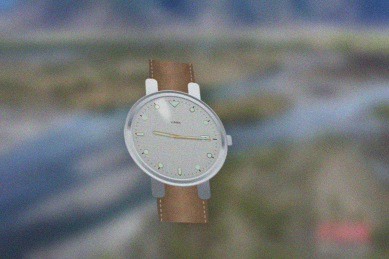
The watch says 9:15
